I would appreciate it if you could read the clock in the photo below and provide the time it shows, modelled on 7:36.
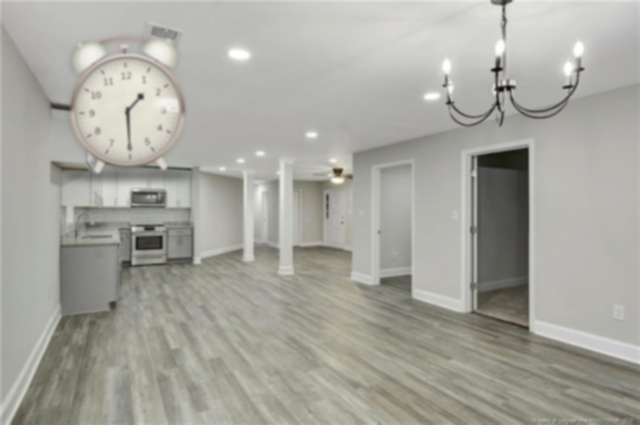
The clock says 1:30
